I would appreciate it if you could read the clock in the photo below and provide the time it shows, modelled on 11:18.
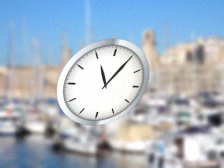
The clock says 11:05
